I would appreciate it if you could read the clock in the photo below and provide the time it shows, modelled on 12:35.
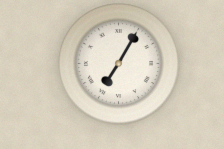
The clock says 7:05
